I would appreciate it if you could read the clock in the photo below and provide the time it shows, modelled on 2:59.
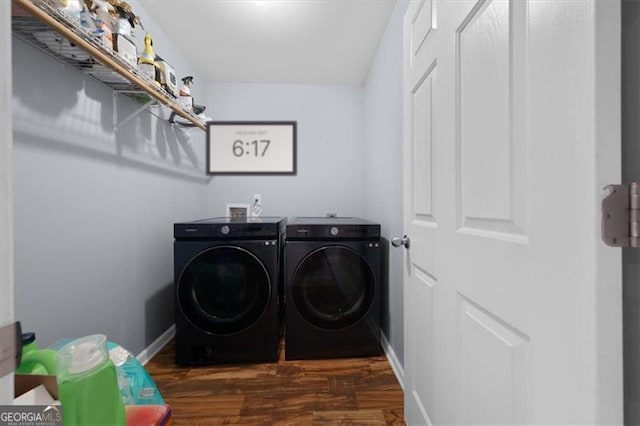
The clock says 6:17
